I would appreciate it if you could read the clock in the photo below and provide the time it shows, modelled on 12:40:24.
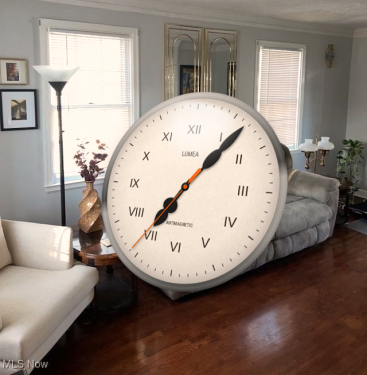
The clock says 7:06:36
